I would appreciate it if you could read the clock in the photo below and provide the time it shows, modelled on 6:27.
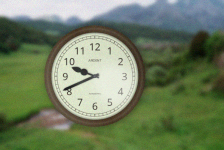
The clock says 9:41
